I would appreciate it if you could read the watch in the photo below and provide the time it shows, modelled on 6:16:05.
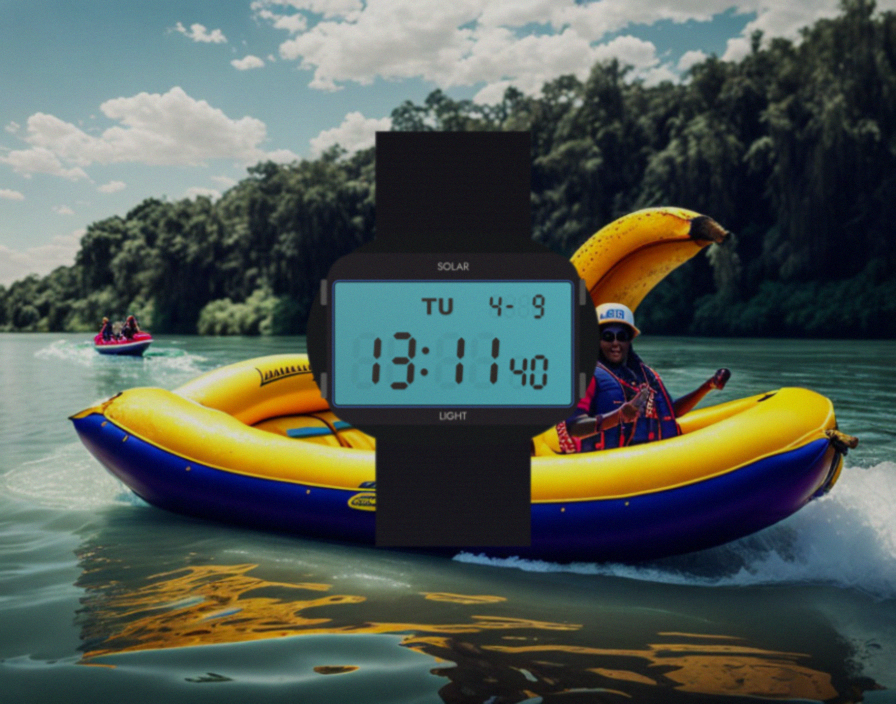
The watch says 13:11:40
